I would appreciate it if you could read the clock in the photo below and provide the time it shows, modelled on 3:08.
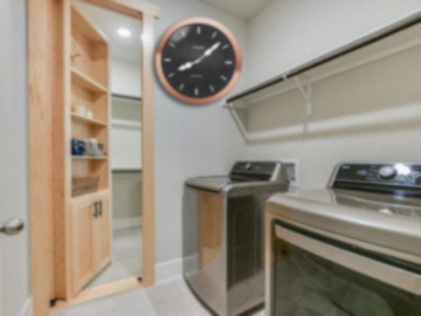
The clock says 8:08
